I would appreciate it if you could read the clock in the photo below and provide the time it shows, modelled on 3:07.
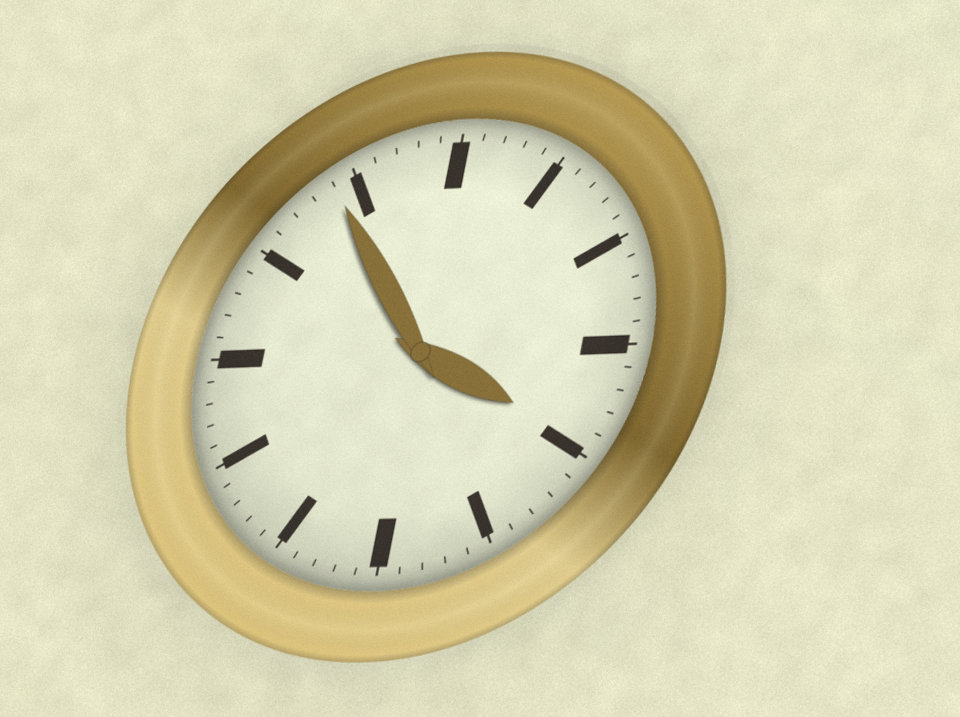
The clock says 3:54
